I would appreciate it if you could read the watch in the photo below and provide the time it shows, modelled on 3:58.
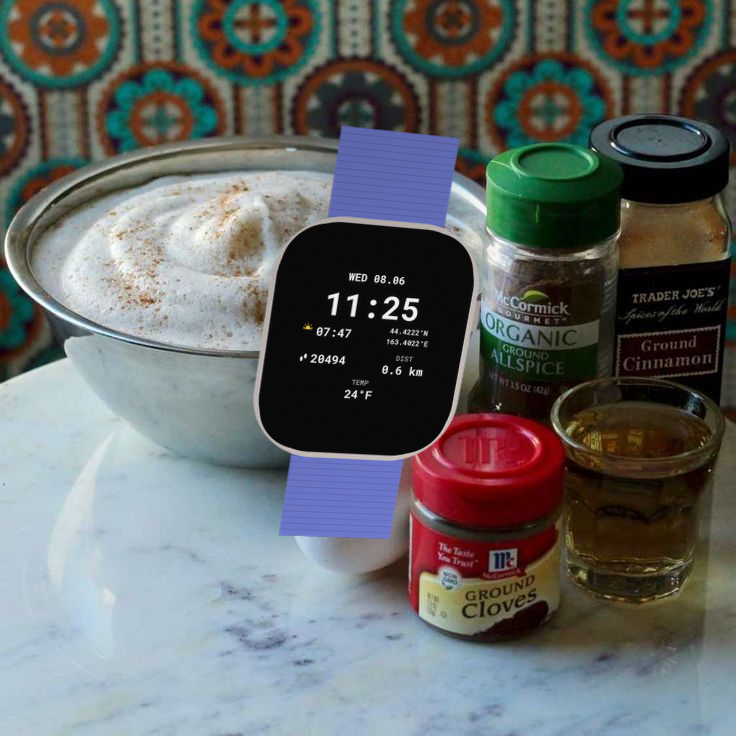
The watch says 11:25
